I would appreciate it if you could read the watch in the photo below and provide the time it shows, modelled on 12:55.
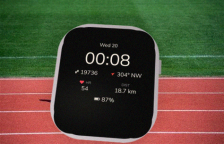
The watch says 0:08
